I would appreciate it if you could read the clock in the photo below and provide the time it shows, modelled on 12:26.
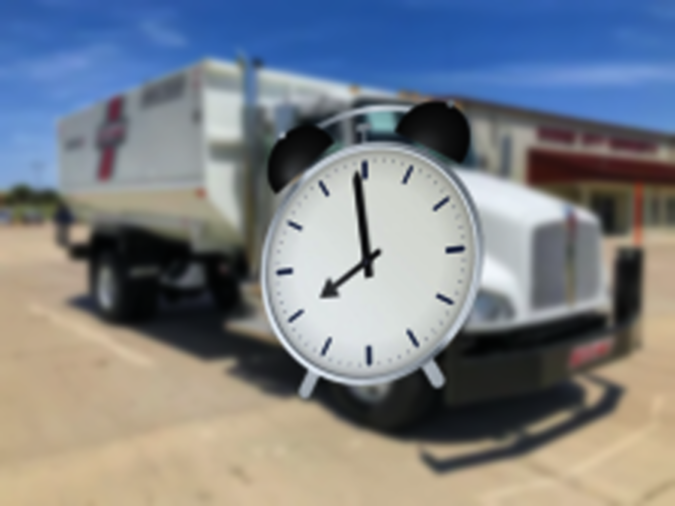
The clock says 7:59
